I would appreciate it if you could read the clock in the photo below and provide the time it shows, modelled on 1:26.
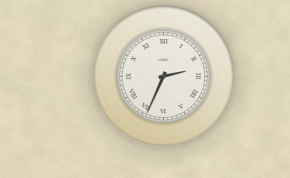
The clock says 2:34
